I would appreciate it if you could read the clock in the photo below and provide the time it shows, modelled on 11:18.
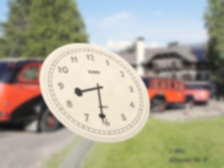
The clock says 8:31
